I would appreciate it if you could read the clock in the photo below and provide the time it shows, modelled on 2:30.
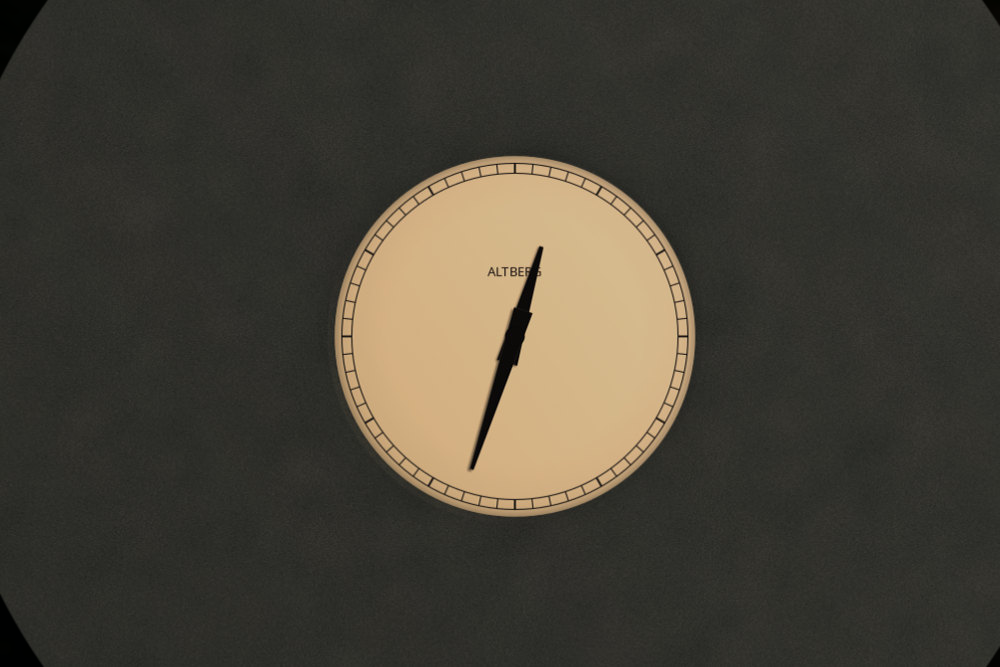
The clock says 12:33
